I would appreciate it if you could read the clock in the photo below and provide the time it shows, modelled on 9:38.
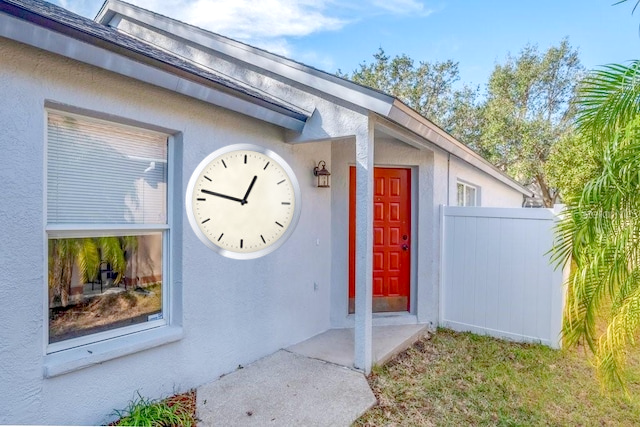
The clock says 12:47
